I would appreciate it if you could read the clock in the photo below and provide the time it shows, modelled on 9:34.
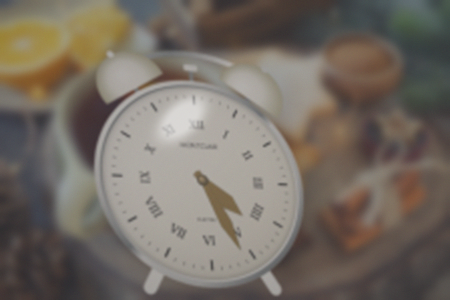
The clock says 4:26
